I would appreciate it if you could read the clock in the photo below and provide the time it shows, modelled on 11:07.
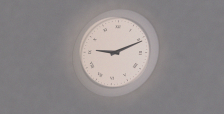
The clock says 9:11
